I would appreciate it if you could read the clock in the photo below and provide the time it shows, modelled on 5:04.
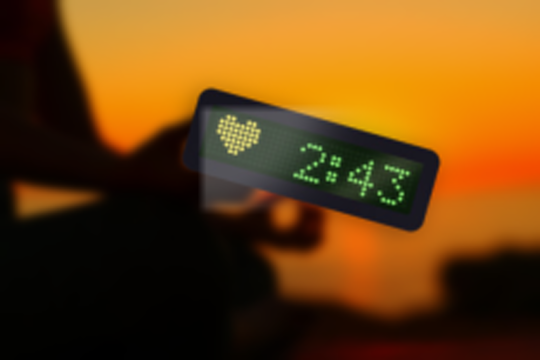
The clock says 2:43
